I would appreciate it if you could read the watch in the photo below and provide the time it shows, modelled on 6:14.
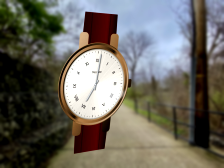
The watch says 7:01
